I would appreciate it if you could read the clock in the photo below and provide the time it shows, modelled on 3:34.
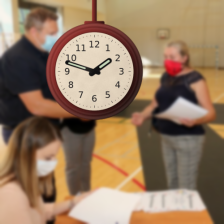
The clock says 1:48
